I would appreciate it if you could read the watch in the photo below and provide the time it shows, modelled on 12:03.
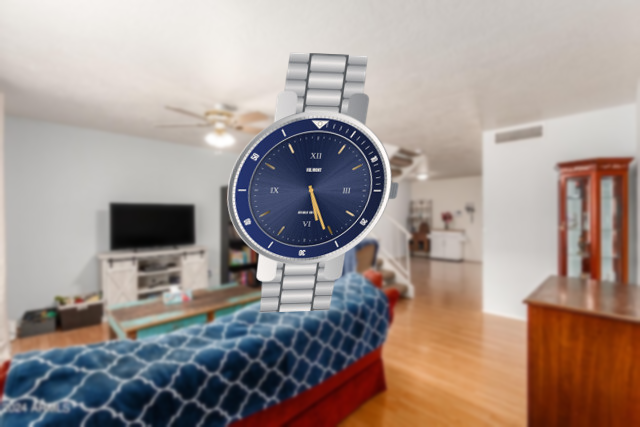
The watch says 5:26
